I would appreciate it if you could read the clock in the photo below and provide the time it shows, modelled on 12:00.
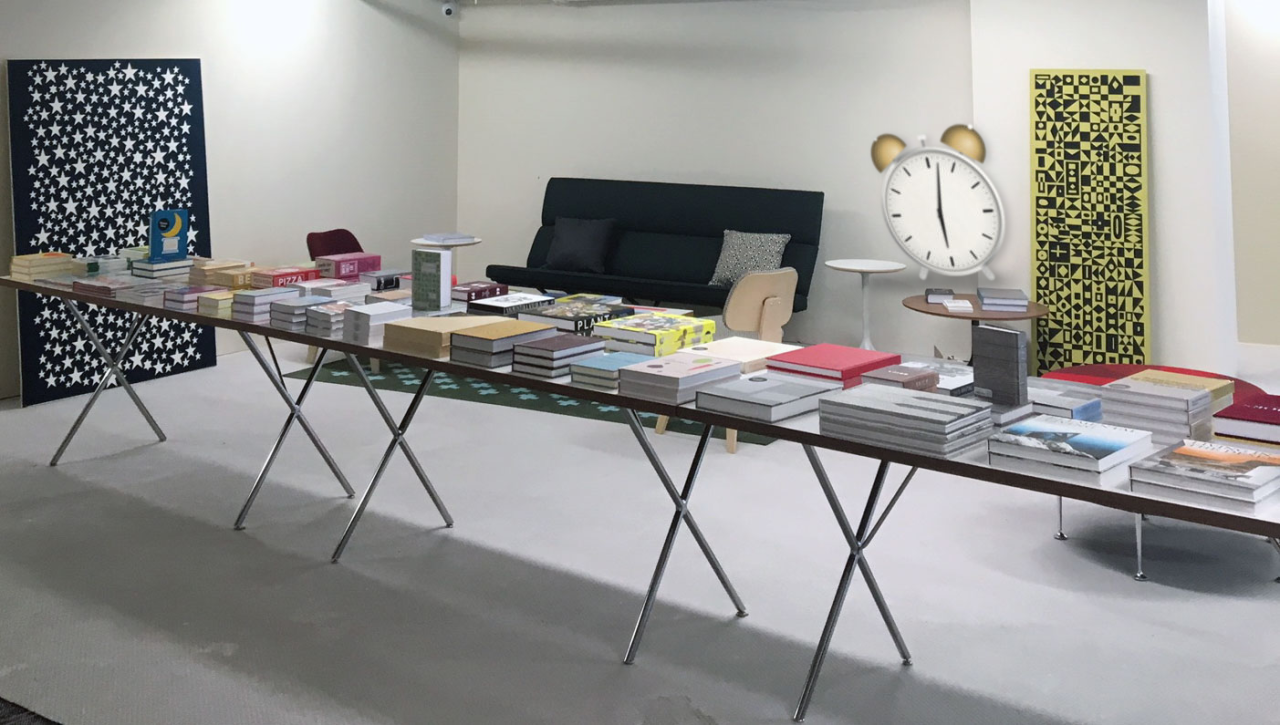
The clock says 6:02
